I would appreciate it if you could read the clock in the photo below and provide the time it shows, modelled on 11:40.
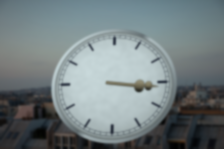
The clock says 3:16
